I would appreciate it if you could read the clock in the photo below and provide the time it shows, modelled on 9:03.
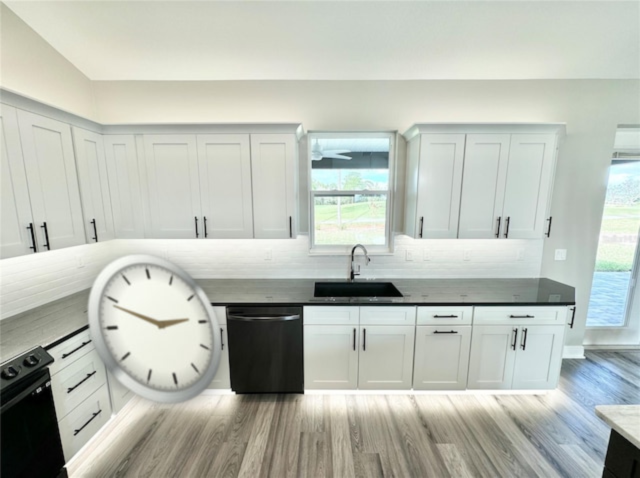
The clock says 2:49
